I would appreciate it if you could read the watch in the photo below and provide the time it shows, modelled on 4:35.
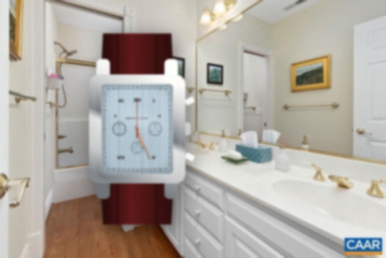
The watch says 5:26
